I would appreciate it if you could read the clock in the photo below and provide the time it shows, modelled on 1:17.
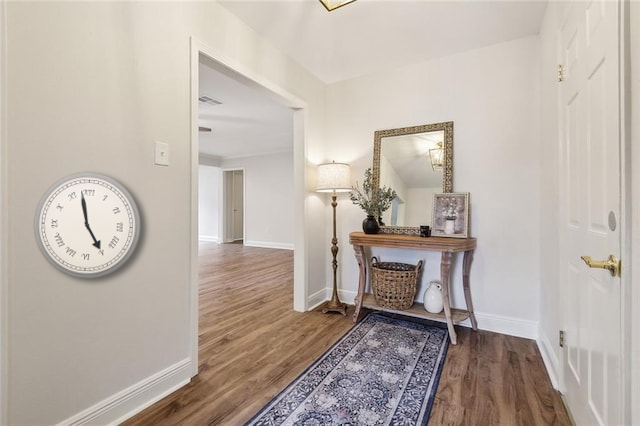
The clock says 4:58
